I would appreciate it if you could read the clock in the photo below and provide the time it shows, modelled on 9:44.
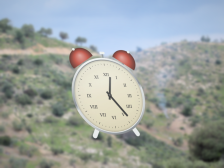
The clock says 12:24
